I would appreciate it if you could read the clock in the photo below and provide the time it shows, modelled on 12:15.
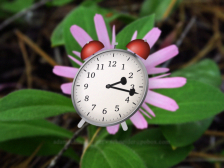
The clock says 2:17
